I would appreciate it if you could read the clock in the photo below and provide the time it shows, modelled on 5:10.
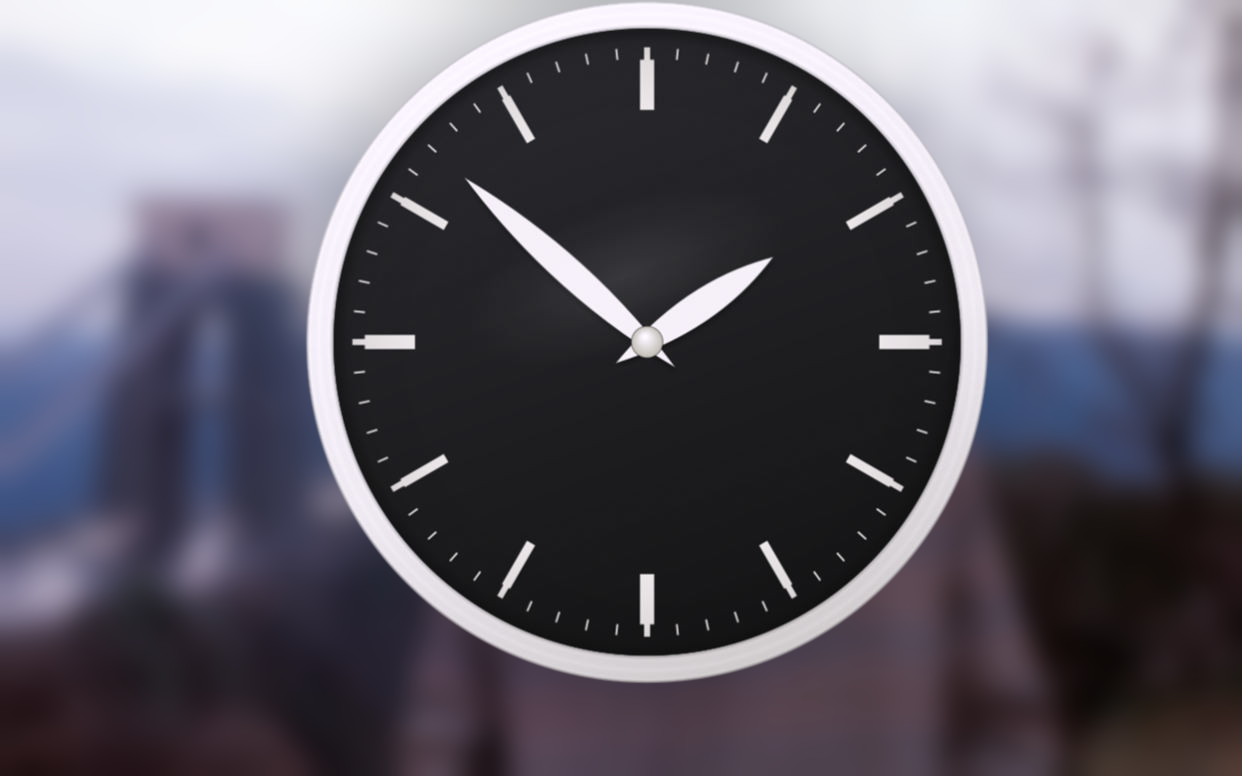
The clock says 1:52
